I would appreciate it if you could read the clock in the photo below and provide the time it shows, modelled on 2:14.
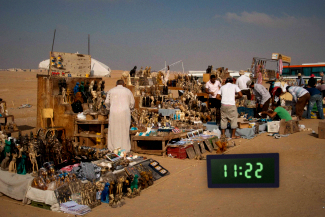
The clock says 11:22
